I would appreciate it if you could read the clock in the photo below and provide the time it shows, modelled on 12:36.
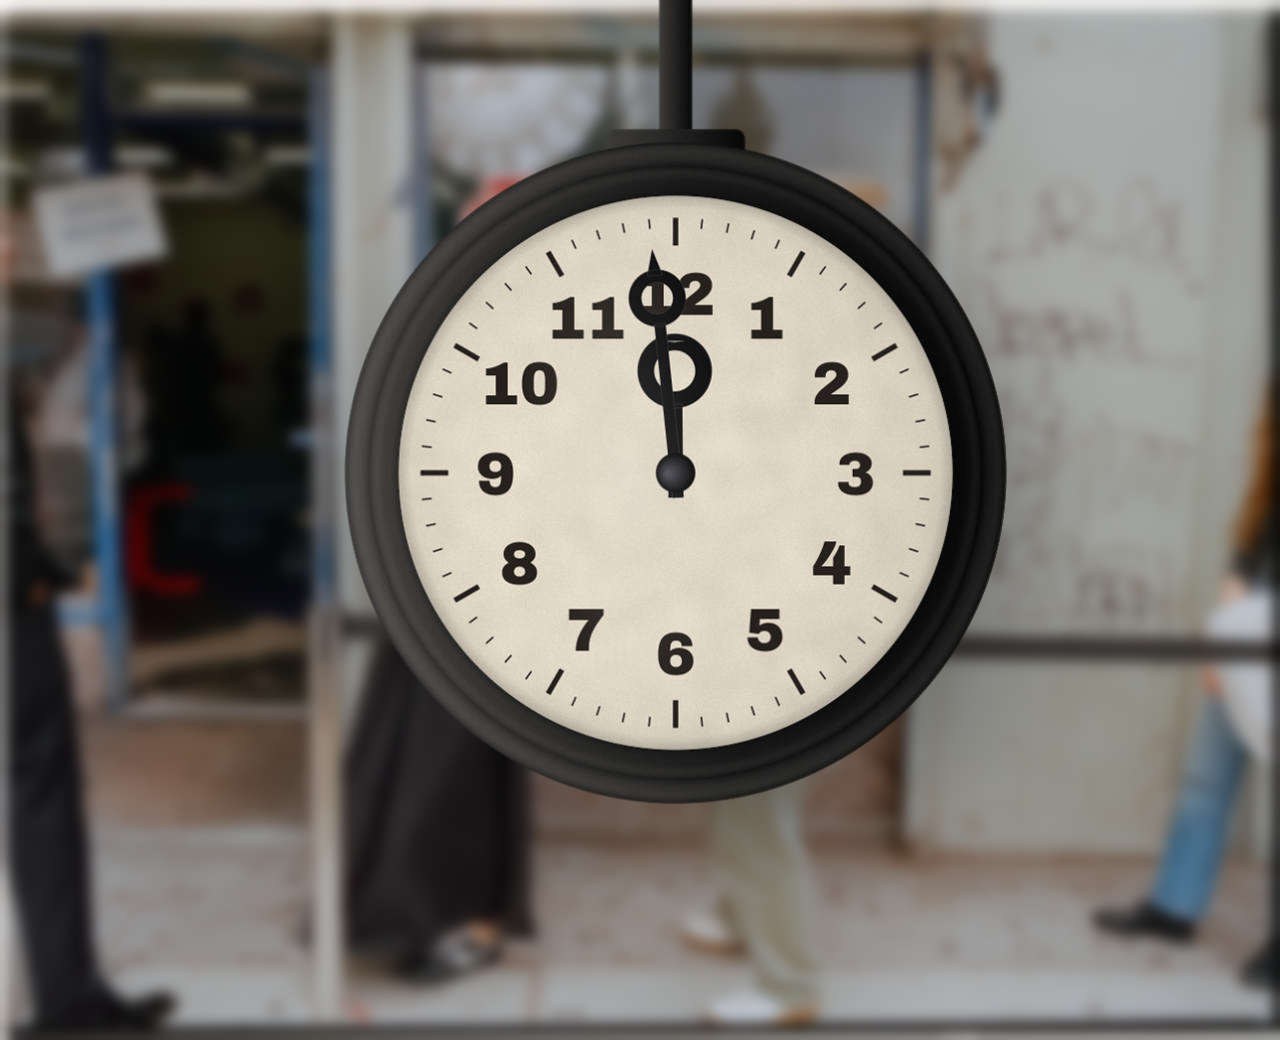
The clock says 11:59
